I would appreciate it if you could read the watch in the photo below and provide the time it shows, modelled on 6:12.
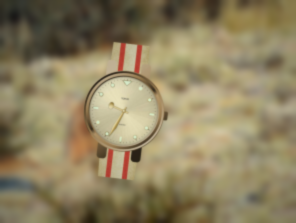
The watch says 9:34
